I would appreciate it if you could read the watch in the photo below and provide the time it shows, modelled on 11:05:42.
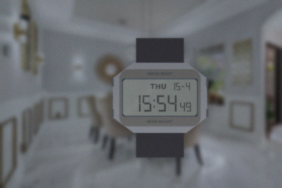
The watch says 15:54:49
